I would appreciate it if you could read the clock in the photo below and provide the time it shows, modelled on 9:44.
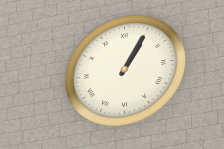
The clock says 1:05
